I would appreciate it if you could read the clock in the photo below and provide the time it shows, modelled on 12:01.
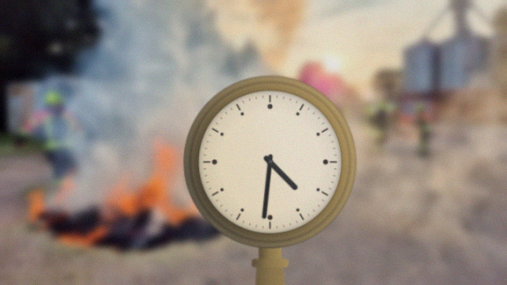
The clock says 4:31
